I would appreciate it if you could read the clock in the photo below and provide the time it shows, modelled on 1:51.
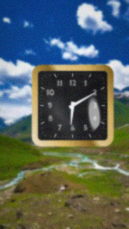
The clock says 6:10
